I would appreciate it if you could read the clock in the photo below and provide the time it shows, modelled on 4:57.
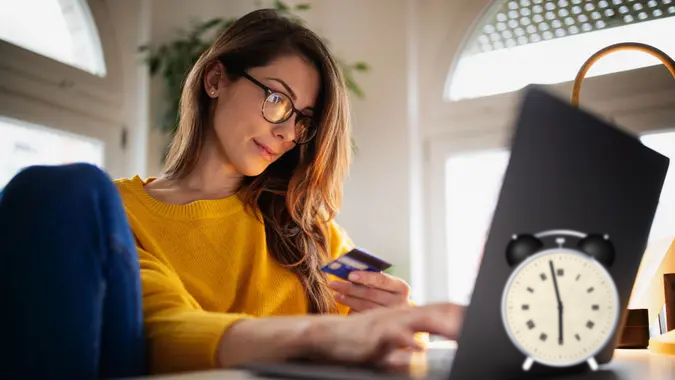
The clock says 5:58
